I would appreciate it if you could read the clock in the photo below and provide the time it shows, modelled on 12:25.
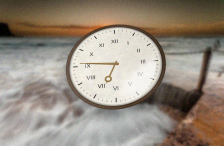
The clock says 6:46
